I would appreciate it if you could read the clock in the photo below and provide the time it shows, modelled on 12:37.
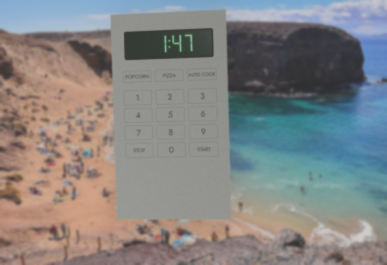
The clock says 1:47
